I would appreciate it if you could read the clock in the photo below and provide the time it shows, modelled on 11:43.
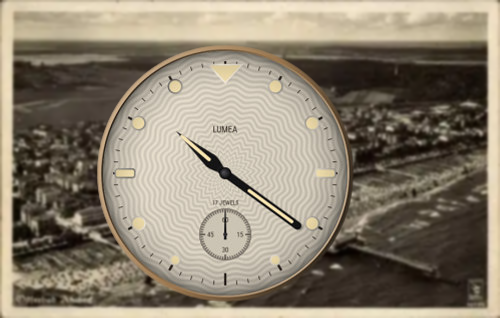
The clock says 10:21
